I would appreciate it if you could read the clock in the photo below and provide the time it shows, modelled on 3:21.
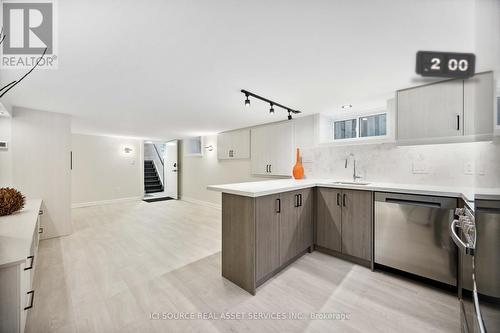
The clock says 2:00
